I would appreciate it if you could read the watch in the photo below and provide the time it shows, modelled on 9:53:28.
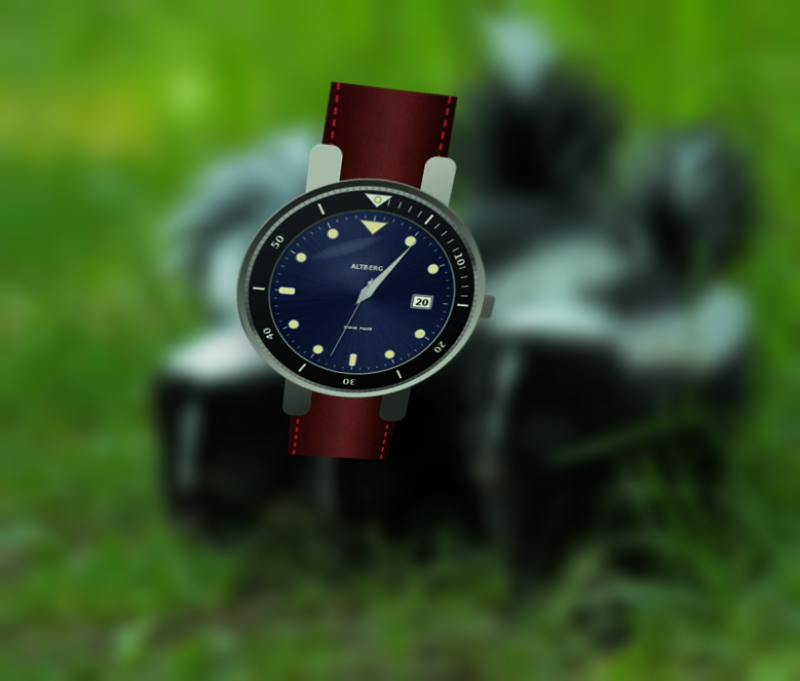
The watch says 1:05:33
